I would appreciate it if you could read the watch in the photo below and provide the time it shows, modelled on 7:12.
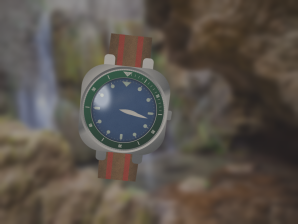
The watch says 3:17
